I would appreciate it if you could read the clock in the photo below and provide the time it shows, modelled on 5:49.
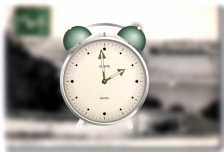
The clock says 1:59
